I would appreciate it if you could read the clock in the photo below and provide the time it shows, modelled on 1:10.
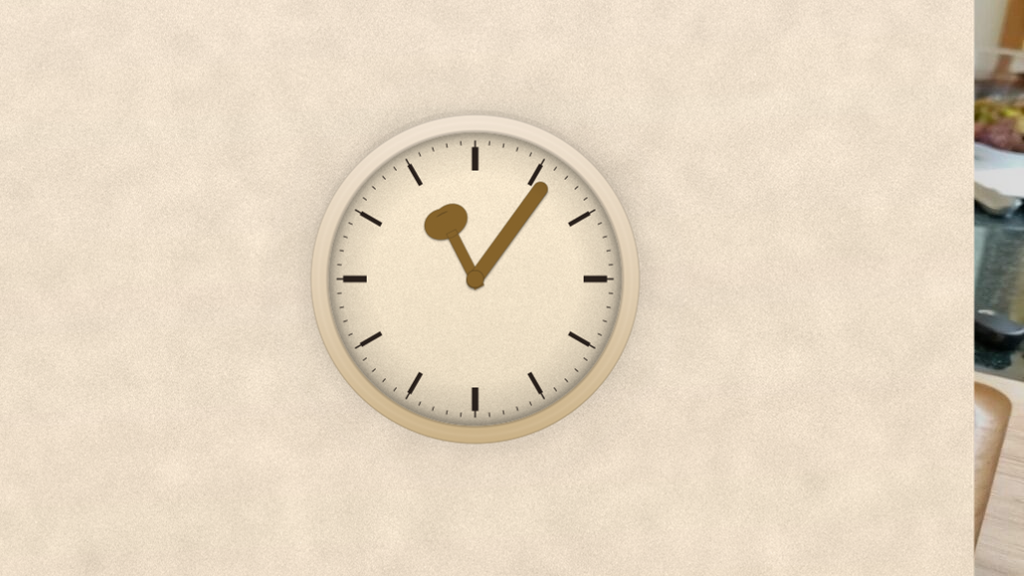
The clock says 11:06
